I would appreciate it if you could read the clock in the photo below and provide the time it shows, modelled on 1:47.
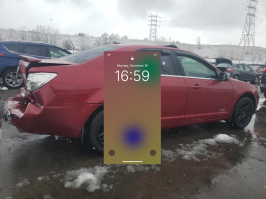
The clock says 16:59
